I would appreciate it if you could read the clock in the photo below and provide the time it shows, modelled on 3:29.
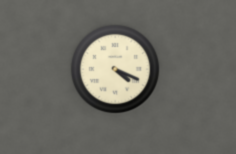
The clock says 4:19
